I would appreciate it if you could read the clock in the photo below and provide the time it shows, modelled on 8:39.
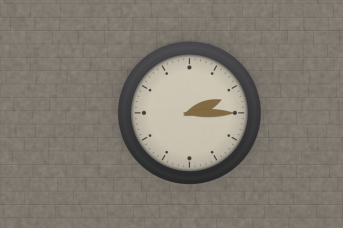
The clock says 2:15
